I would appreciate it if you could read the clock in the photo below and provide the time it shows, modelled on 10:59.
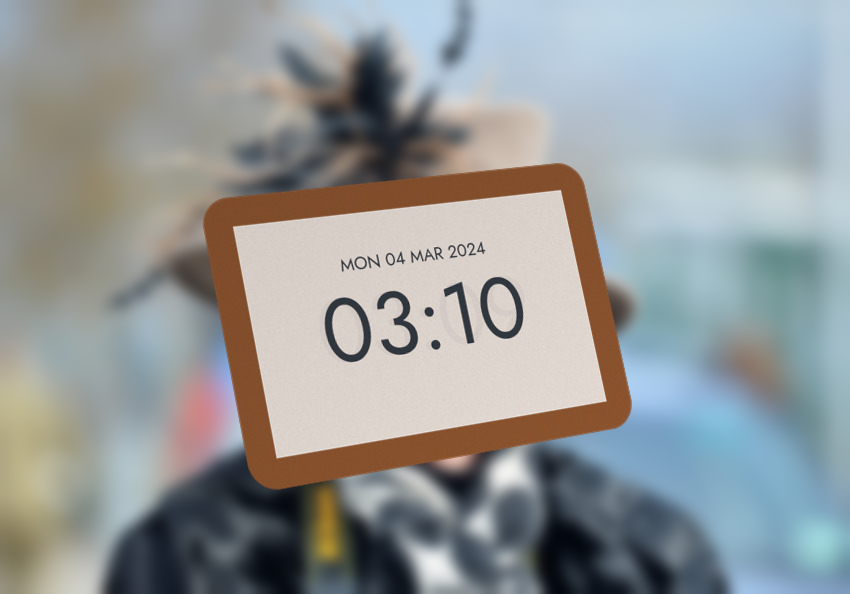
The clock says 3:10
